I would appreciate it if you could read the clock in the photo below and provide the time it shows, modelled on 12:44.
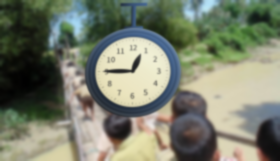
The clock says 12:45
